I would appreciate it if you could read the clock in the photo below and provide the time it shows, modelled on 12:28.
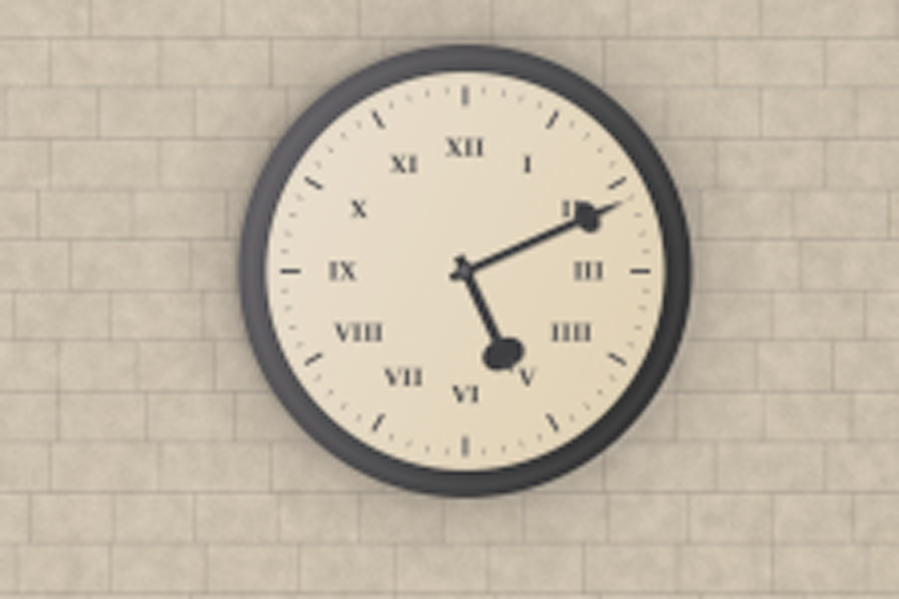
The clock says 5:11
